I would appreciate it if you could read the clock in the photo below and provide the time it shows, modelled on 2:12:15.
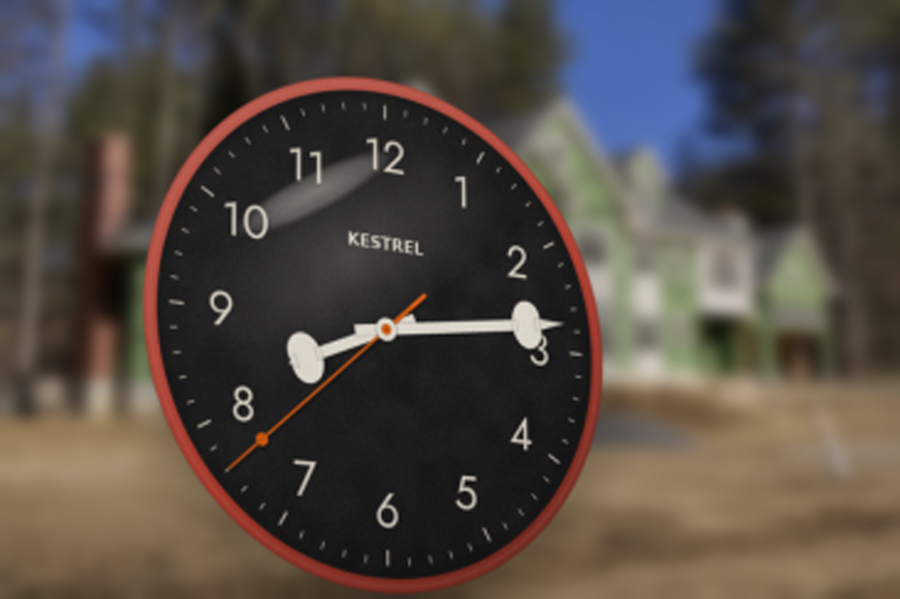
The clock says 8:13:38
